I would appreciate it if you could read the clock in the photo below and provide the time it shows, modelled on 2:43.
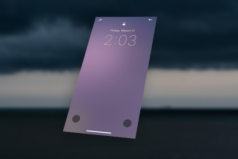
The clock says 2:03
